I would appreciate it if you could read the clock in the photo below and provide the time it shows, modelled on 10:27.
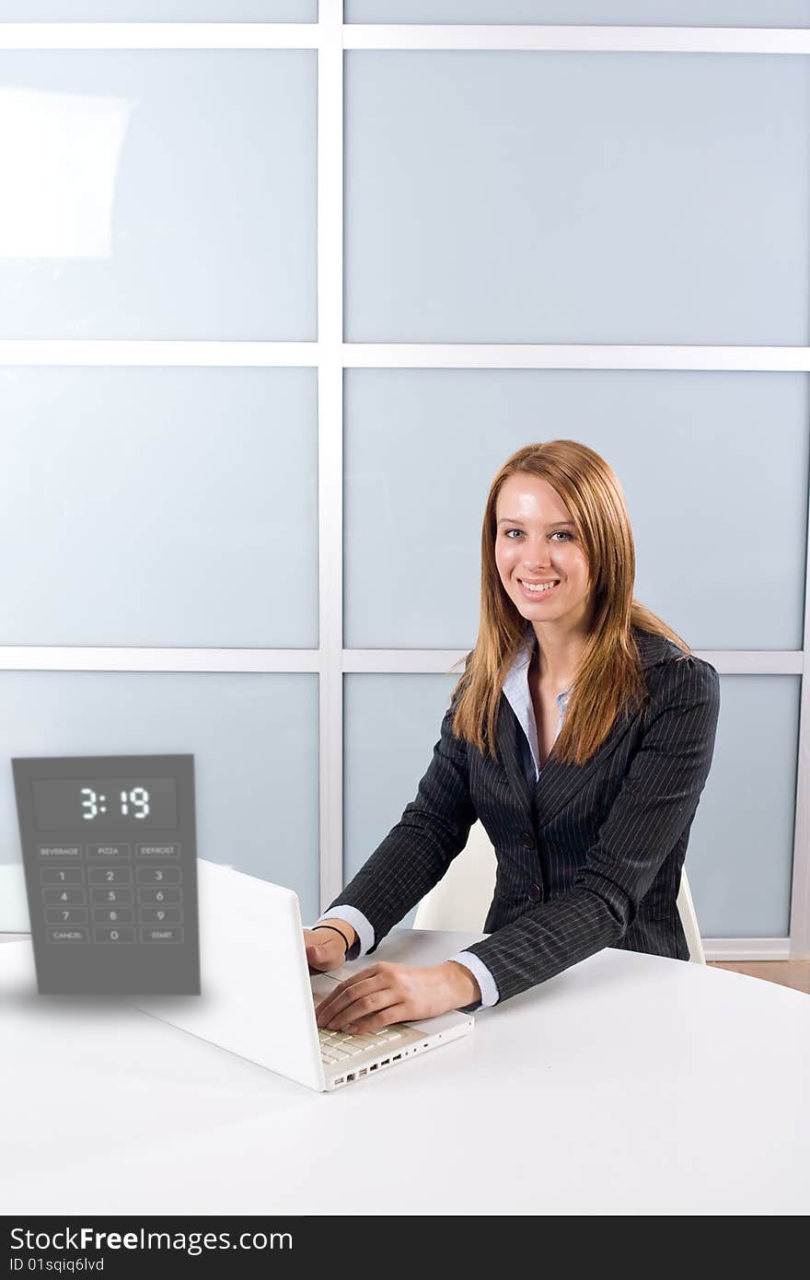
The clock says 3:19
